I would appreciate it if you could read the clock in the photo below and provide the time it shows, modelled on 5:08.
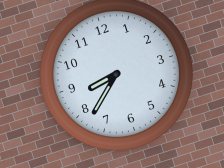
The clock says 8:38
